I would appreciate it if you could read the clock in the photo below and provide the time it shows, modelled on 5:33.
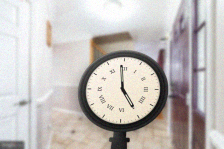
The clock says 4:59
